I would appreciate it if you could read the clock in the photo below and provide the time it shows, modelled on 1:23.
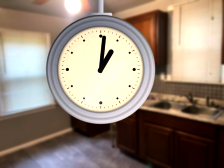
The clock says 1:01
